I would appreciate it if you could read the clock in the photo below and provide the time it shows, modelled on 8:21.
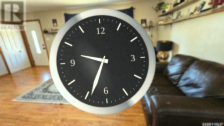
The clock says 9:34
